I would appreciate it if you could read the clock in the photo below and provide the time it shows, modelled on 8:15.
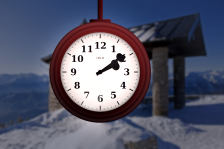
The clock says 2:09
